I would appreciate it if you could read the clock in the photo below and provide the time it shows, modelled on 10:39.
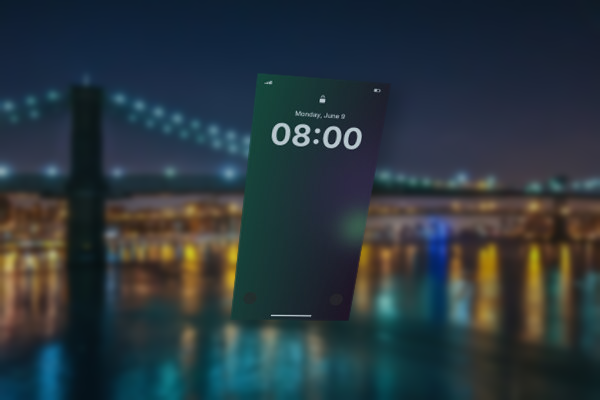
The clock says 8:00
